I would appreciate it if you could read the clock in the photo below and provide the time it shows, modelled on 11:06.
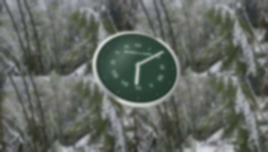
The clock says 6:09
